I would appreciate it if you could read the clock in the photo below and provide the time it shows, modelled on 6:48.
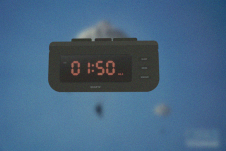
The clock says 1:50
